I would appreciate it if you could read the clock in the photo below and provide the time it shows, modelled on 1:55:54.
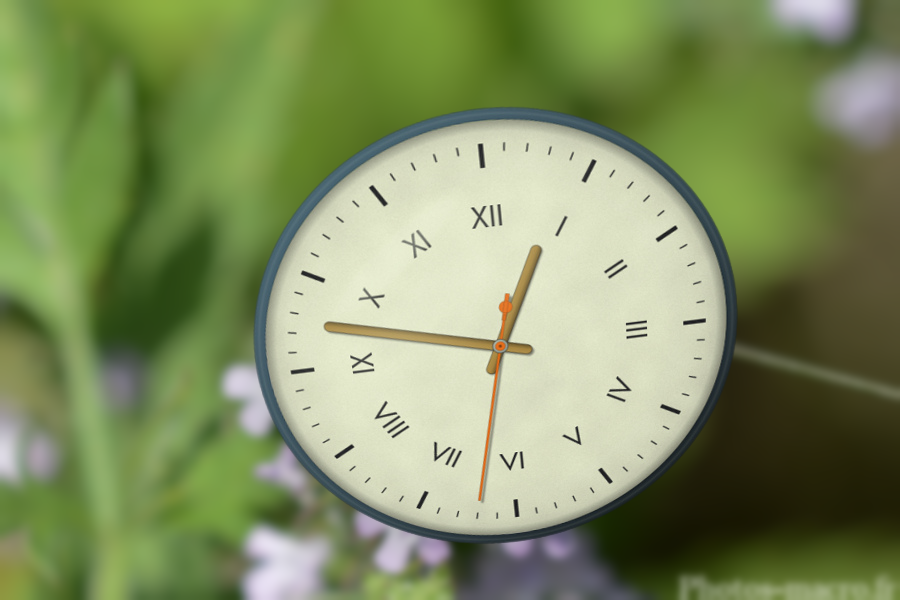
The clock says 12:47:32
